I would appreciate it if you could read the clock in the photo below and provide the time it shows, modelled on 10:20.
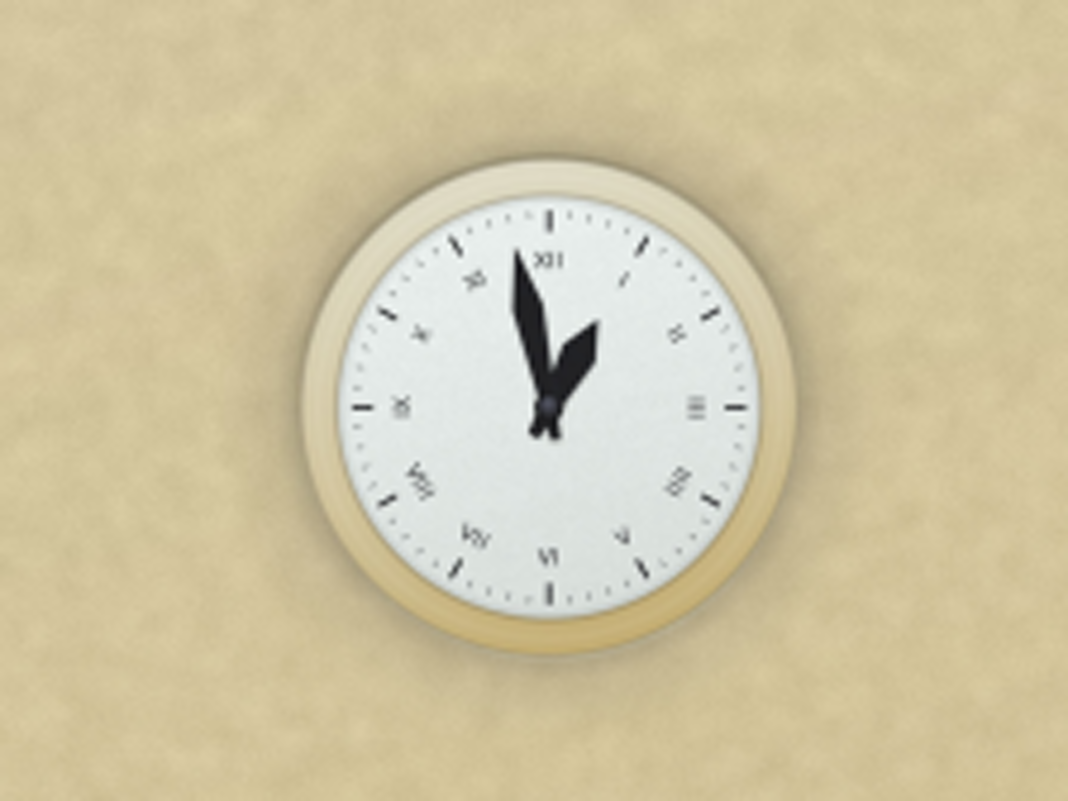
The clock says 12:58
